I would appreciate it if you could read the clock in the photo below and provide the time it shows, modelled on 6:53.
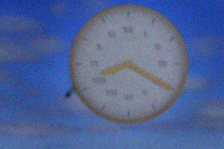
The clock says 8:20
